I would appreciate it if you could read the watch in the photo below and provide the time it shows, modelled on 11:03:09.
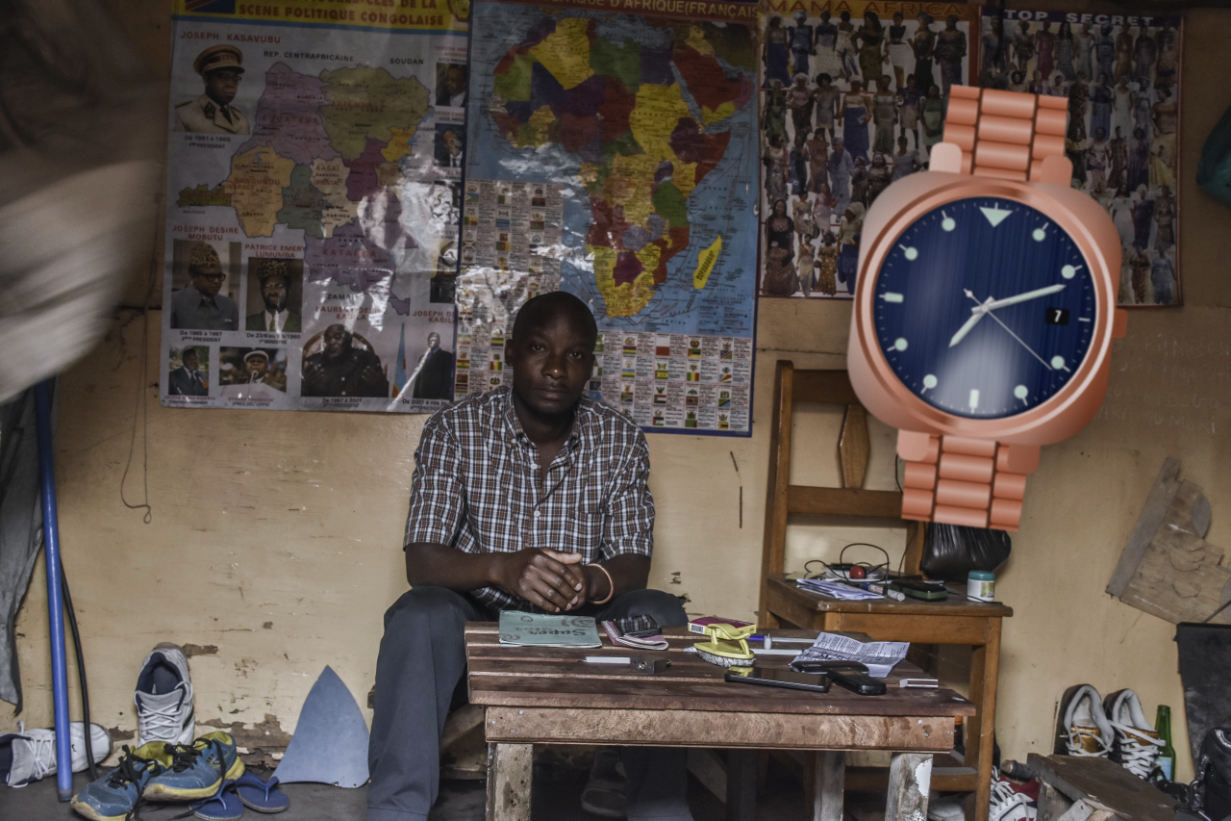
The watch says 7:11:21
